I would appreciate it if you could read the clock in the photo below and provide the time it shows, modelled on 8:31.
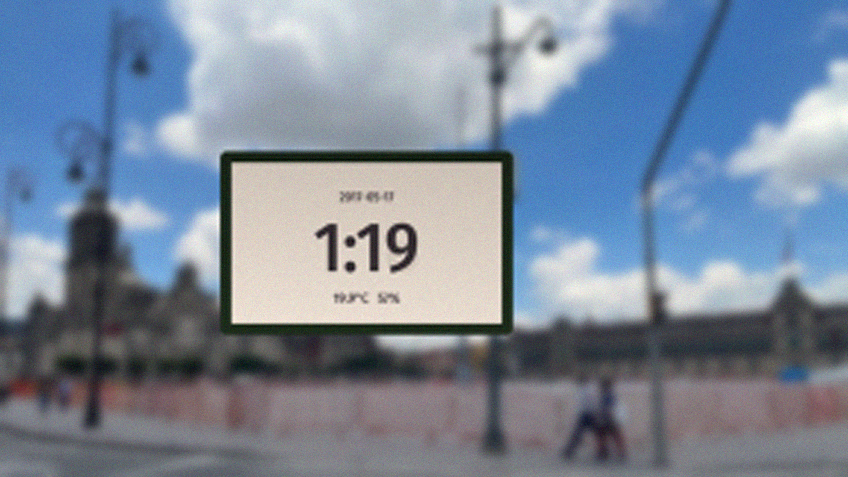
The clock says 1:19
